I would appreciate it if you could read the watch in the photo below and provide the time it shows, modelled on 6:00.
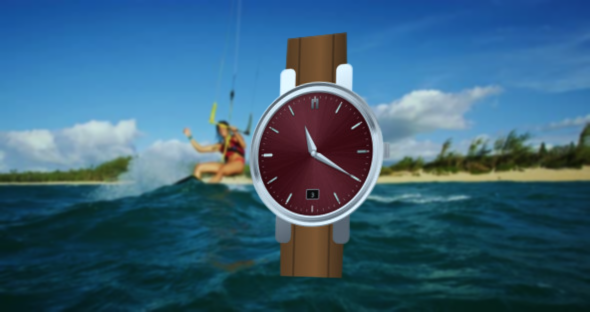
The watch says 11:20
